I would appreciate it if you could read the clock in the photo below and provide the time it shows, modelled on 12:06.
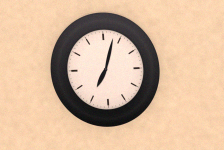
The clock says 7:03
